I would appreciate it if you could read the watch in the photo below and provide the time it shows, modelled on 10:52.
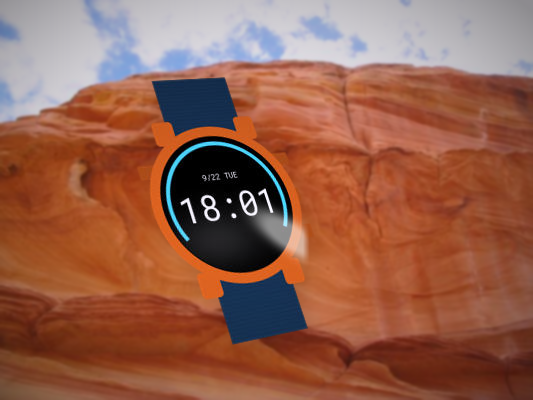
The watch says 18:01
